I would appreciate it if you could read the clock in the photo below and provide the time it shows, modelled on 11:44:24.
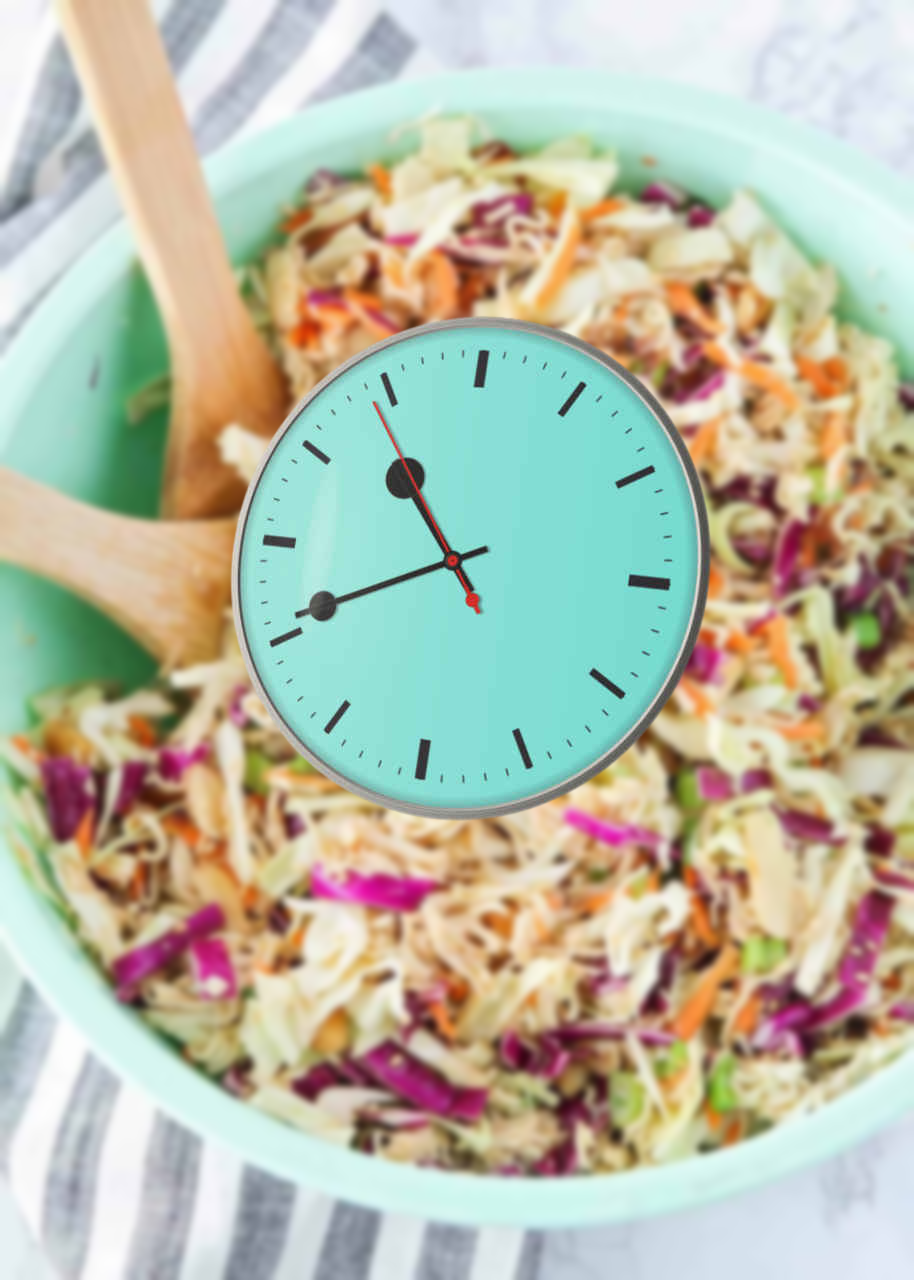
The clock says 10:40:54
